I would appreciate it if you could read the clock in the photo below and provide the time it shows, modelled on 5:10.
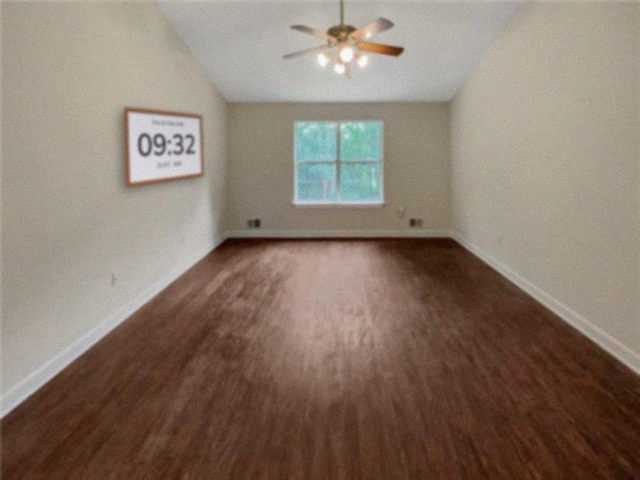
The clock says 9:32
